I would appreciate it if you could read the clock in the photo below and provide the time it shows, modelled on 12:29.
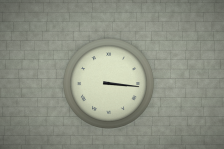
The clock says 3:16
